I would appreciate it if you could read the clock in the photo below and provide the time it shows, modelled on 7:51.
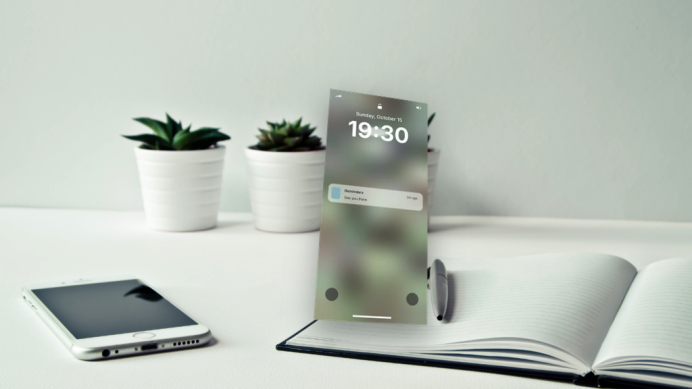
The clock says 19:30
